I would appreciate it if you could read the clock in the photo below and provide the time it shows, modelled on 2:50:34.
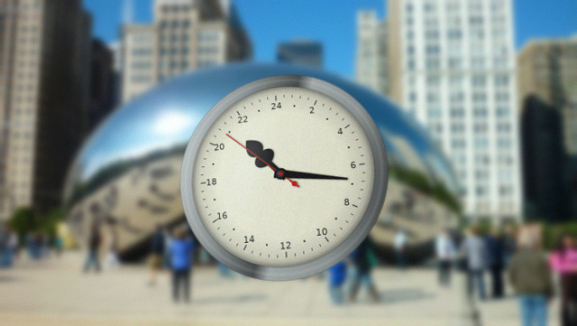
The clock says 21:16:52
